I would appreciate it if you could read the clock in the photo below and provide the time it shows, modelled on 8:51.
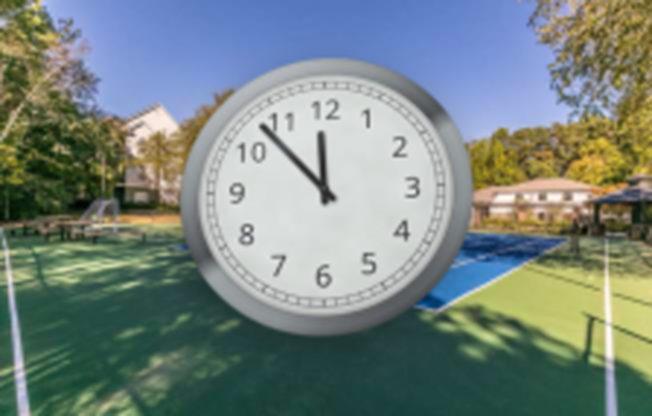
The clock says 11:53
